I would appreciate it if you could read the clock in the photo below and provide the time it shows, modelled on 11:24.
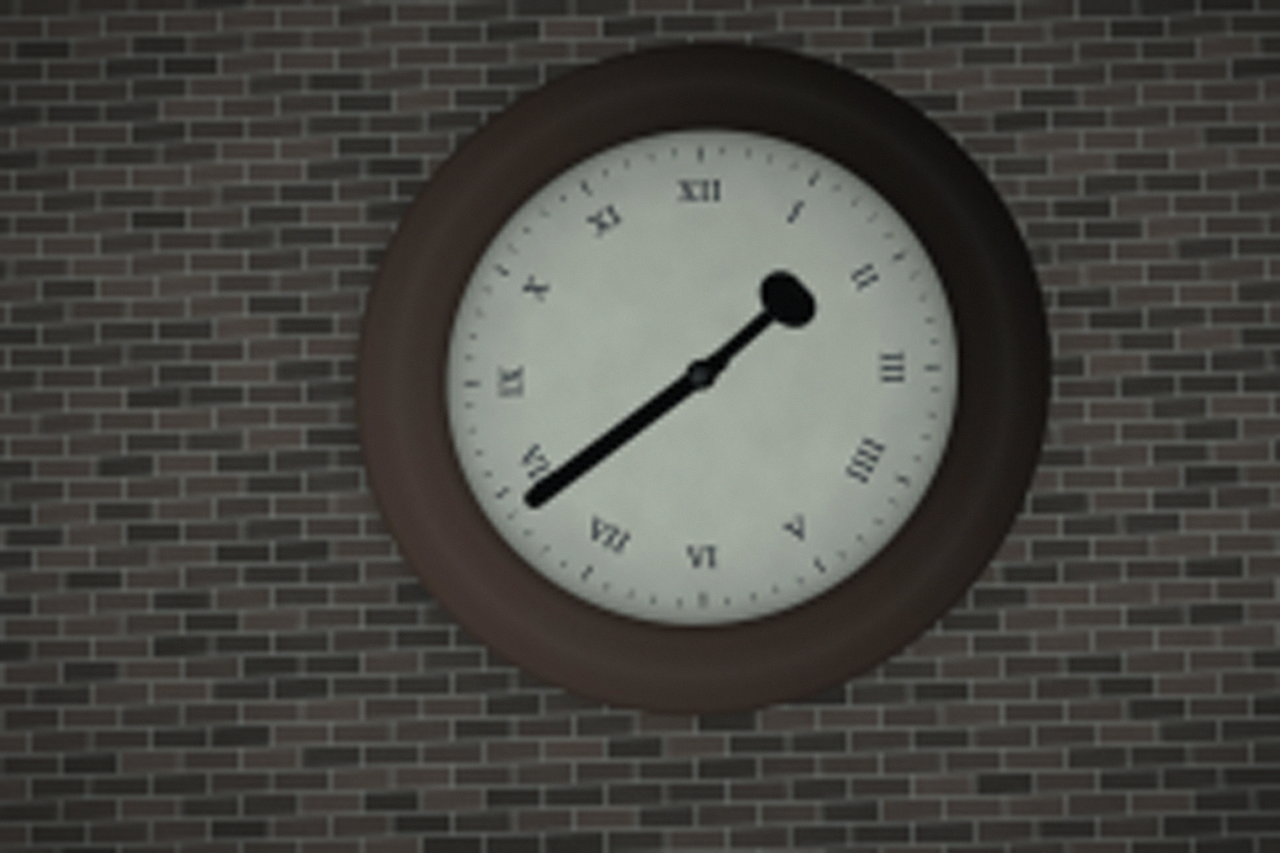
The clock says 1:39
